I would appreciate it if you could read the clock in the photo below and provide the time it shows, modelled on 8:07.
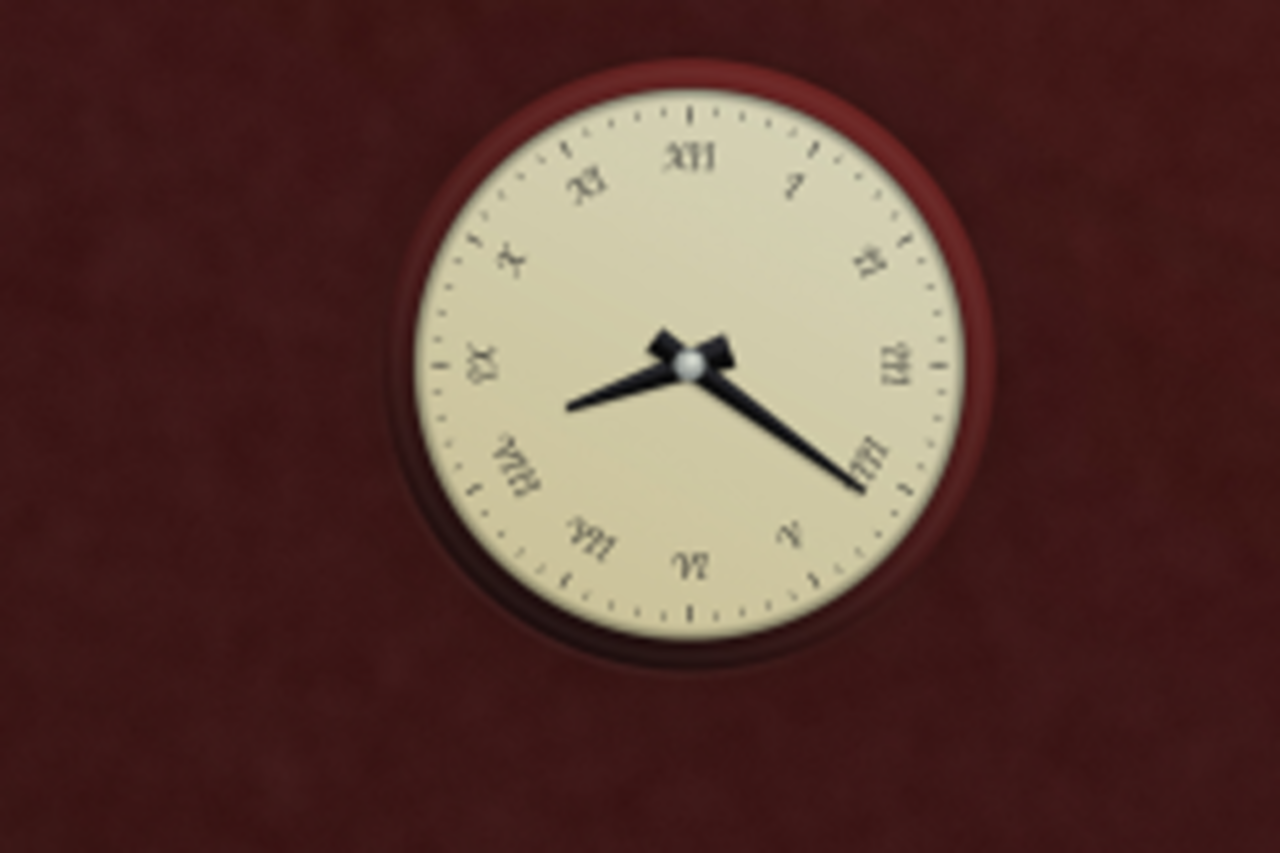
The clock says 8:21
